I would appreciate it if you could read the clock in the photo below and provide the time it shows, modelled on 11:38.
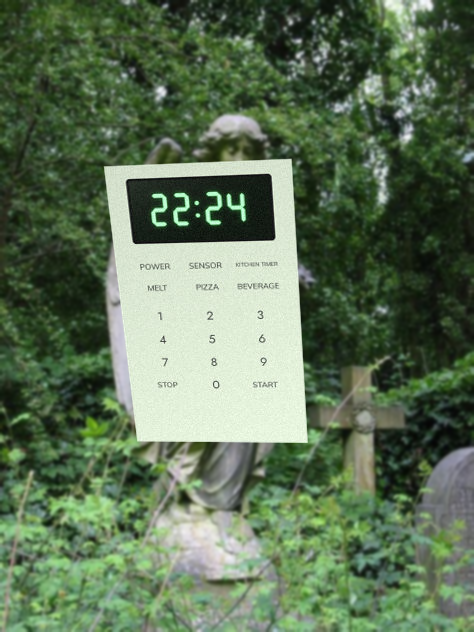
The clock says 22:24
